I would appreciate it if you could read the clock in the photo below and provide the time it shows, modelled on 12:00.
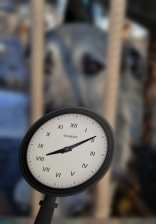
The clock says 8:09
